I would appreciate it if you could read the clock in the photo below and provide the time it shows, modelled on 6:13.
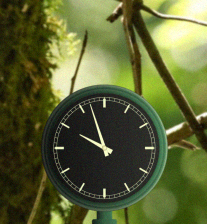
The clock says 9:57
